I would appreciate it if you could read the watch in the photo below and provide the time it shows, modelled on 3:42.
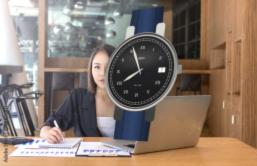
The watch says 7:56
